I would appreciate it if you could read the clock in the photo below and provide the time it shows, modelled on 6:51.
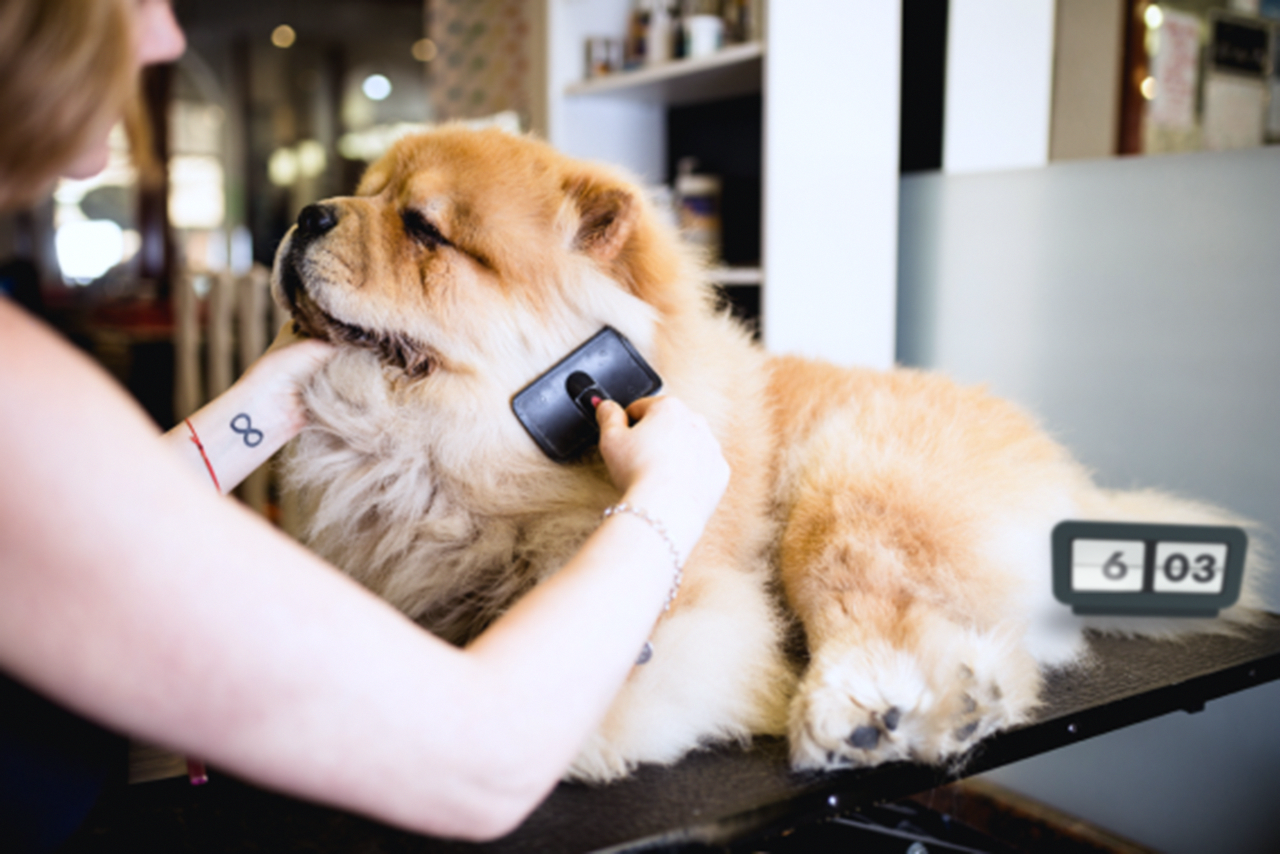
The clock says 6:03
